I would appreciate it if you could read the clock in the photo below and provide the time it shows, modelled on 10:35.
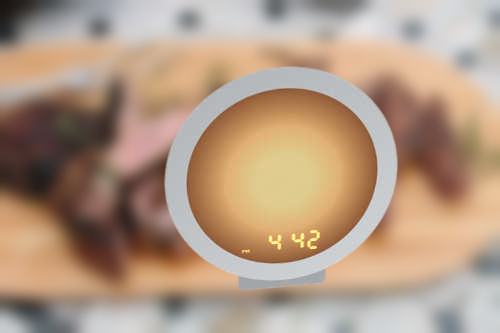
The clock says 4:42
